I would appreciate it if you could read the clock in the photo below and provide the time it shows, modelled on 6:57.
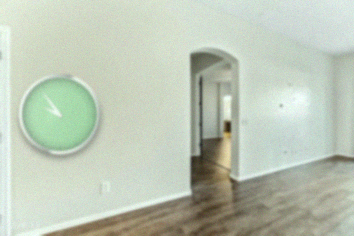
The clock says 9:54
